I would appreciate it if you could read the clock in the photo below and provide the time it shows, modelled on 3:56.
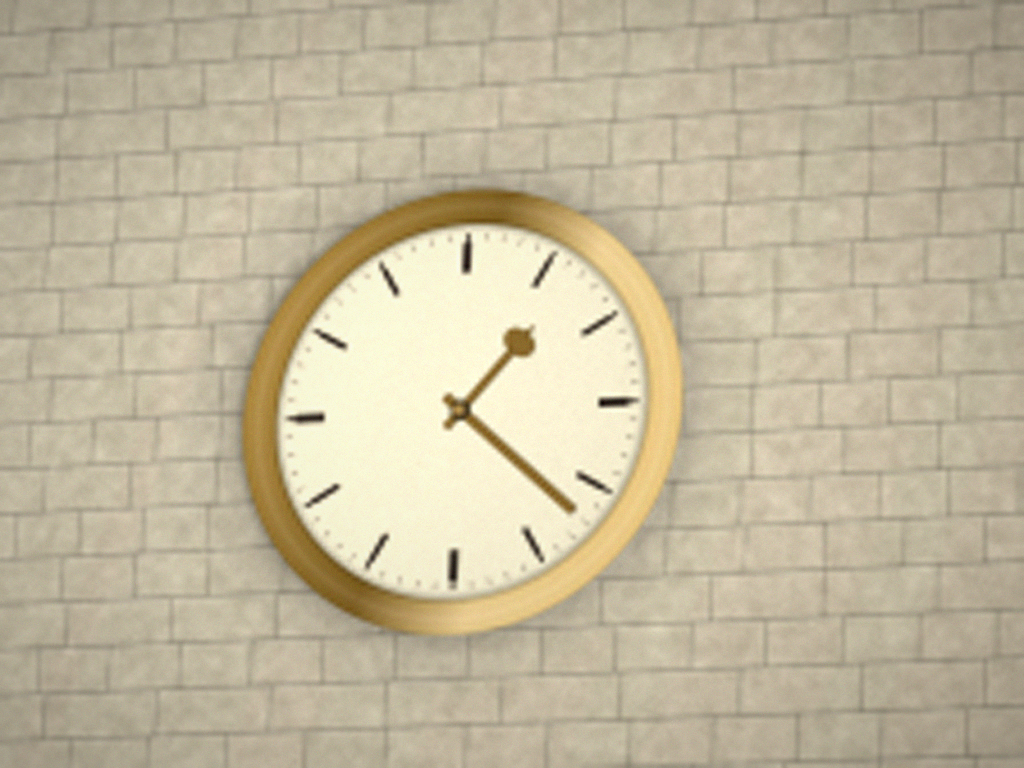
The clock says 1:22
